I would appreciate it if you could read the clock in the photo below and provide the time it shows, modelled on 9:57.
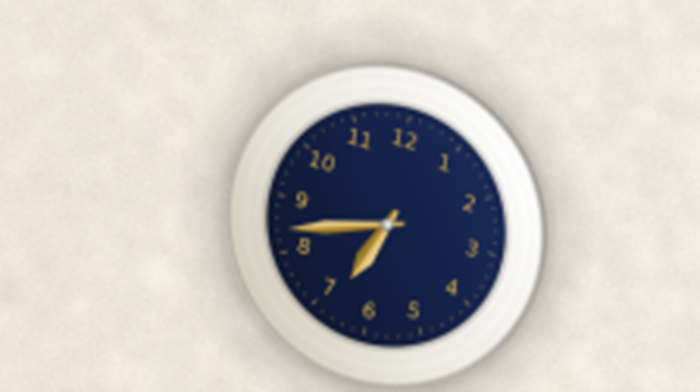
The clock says 6:42
